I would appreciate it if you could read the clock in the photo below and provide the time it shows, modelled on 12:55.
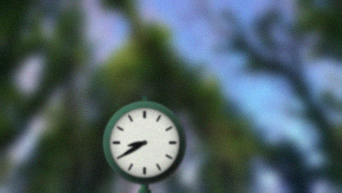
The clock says 8:40
